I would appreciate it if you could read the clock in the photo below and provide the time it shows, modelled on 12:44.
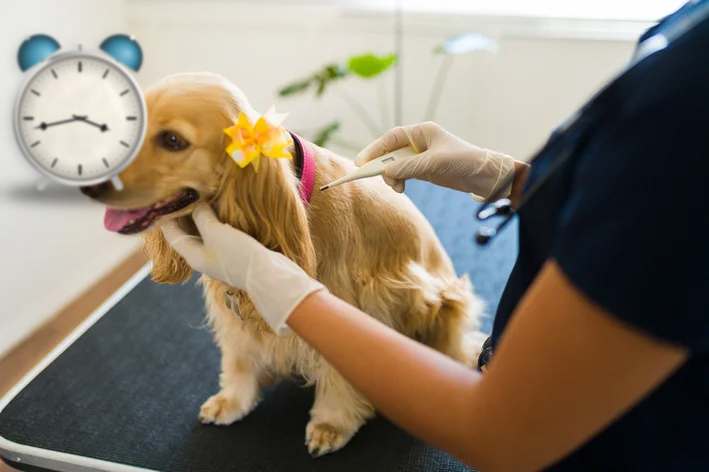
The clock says 3:43
